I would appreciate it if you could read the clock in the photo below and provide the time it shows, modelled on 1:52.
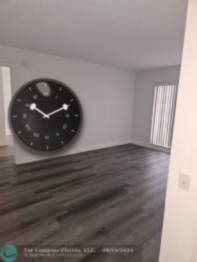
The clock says 10:11
